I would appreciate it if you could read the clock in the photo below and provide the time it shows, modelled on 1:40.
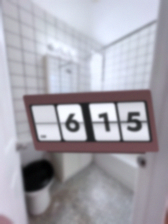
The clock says 6:15
